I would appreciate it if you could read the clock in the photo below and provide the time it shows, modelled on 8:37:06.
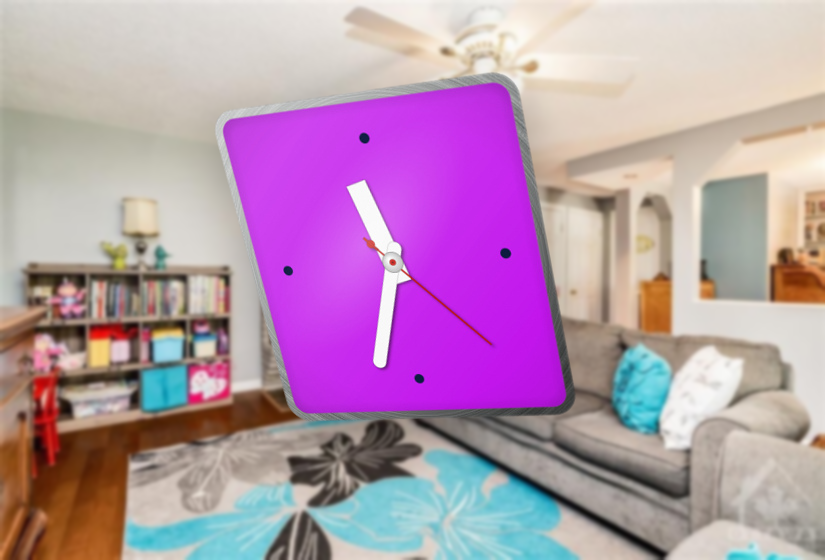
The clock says 11:33:23
